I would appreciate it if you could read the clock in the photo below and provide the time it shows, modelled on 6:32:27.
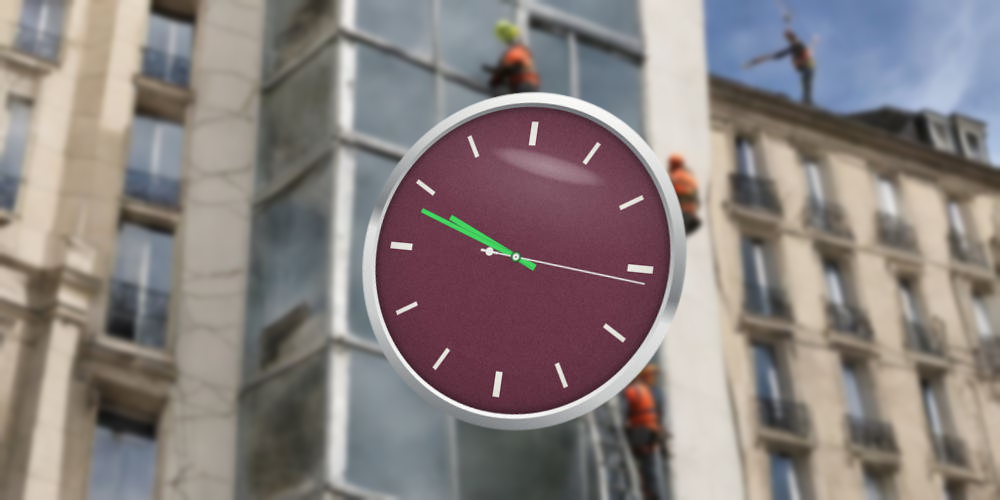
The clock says 9:48:16
